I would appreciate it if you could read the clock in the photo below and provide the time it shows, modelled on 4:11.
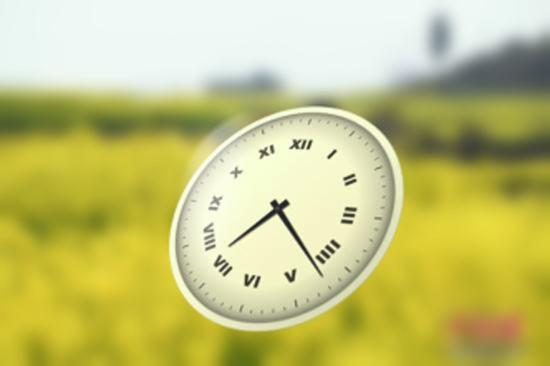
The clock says 7:22
